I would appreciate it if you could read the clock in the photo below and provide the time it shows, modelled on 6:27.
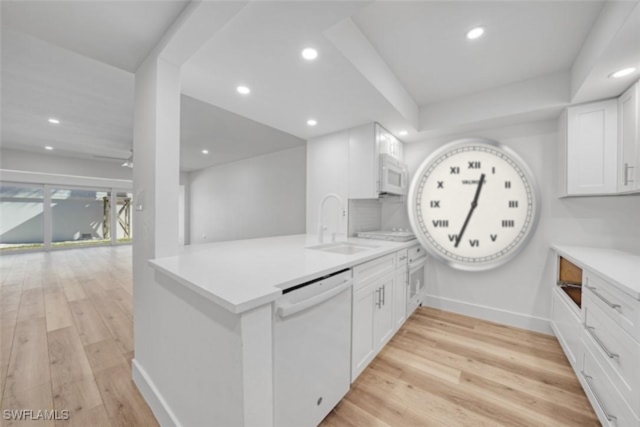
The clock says 12:34
